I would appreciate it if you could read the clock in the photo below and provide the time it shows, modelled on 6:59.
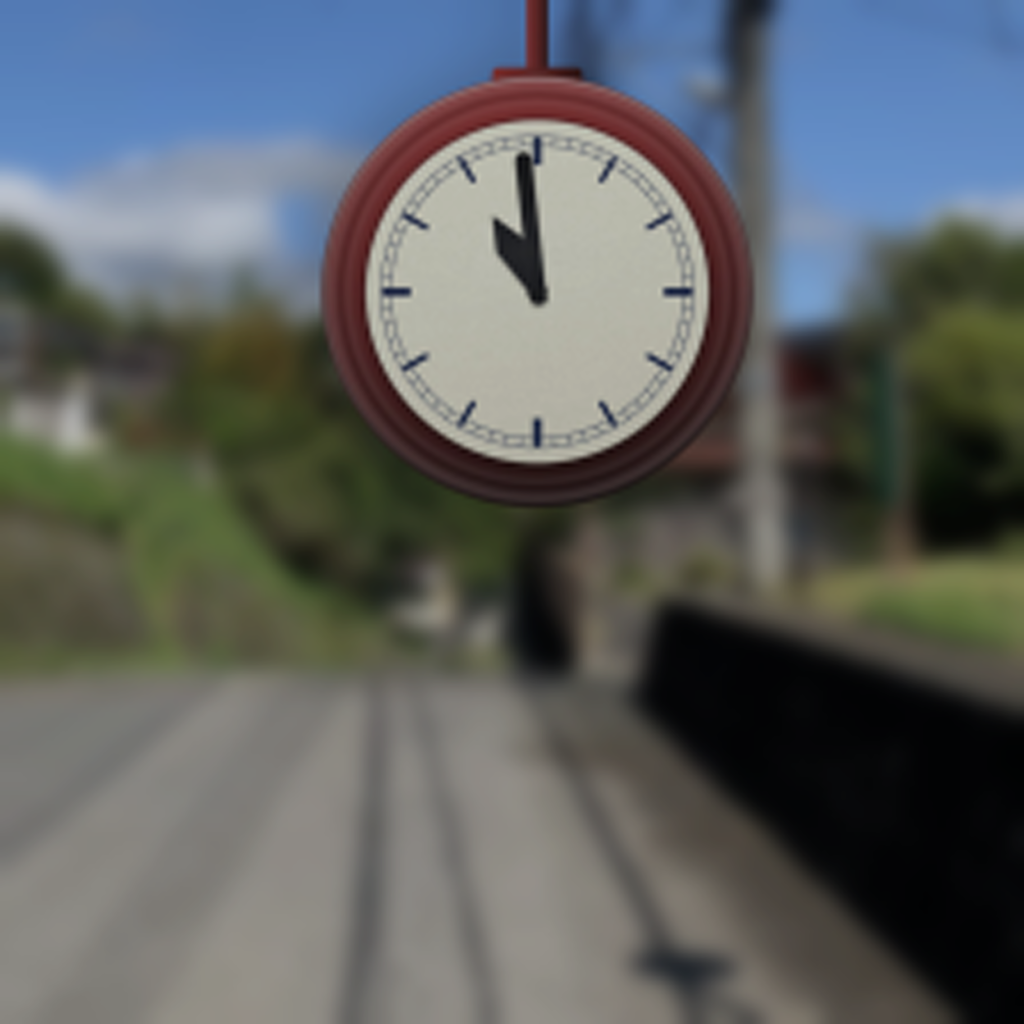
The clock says 10:59
